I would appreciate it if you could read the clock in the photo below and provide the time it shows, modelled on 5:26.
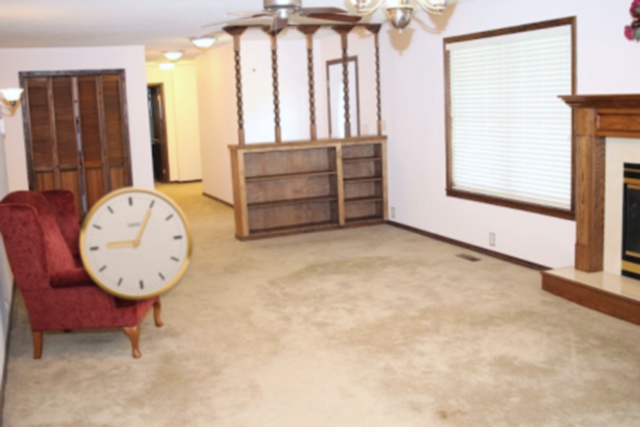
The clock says 9:05
